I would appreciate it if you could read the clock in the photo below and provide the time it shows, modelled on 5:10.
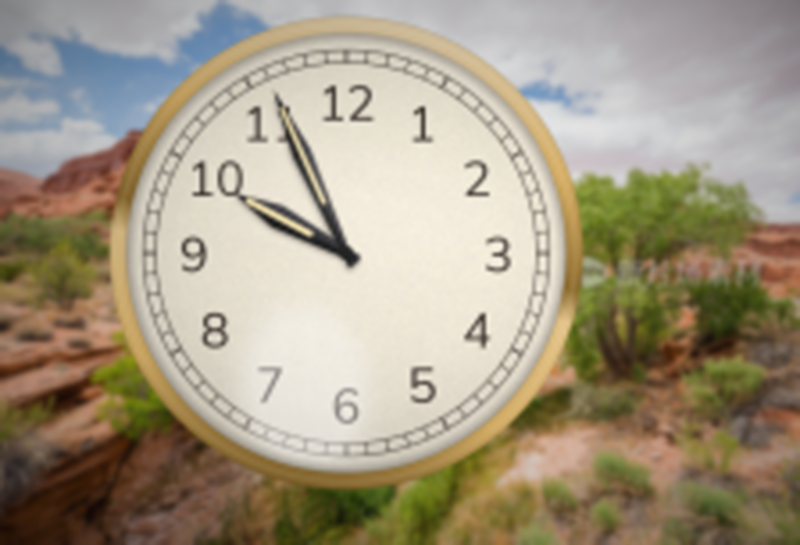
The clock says 9:56
